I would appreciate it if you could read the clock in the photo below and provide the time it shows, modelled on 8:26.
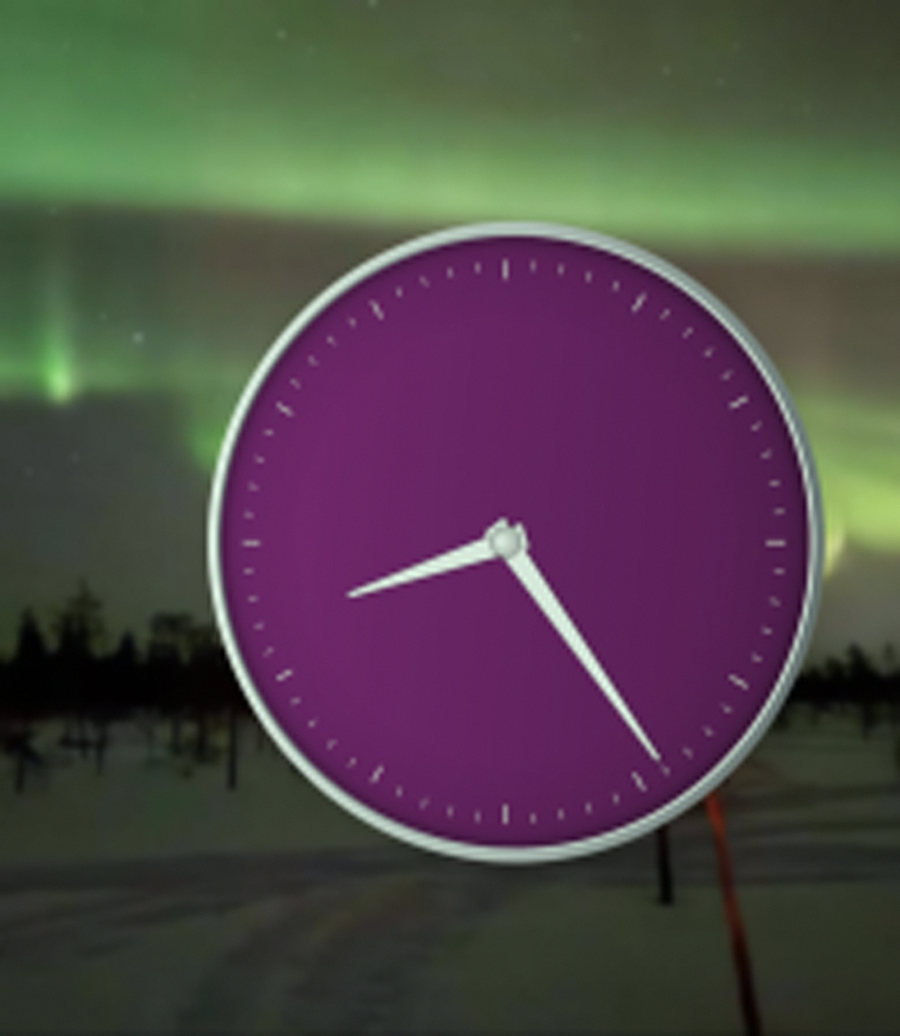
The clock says 8:24
